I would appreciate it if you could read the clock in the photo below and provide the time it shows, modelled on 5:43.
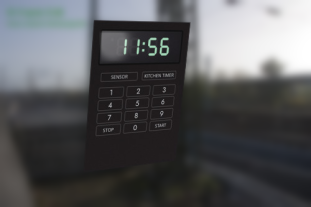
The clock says 11:56
